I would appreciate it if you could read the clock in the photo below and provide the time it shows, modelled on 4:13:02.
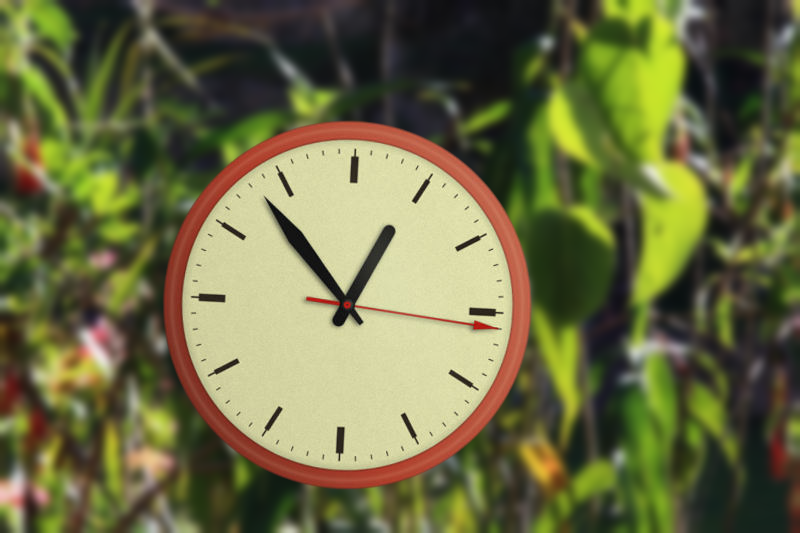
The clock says 12:53:16
